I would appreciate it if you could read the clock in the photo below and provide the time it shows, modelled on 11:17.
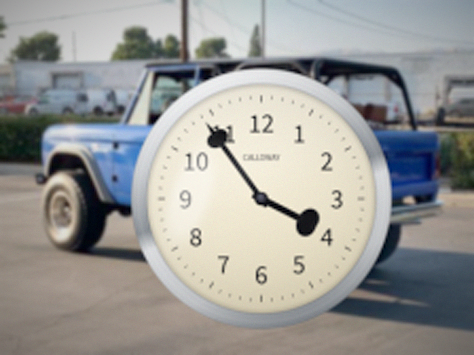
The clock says 3:54
